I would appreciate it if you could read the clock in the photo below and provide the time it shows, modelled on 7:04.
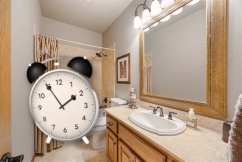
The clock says 1:55
